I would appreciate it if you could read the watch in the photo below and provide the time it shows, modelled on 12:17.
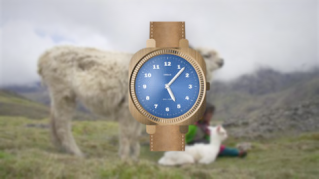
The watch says 5:07
